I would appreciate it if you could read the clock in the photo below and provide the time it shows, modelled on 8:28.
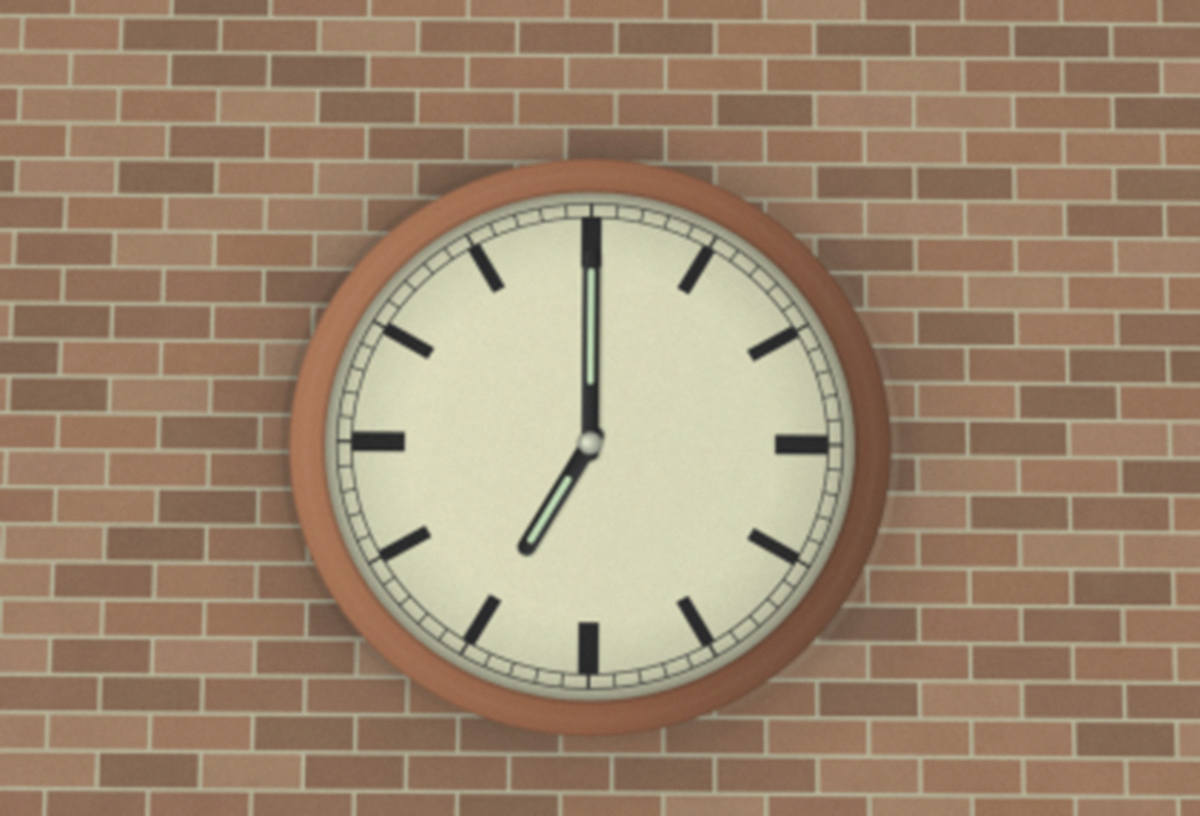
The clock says 7:00
